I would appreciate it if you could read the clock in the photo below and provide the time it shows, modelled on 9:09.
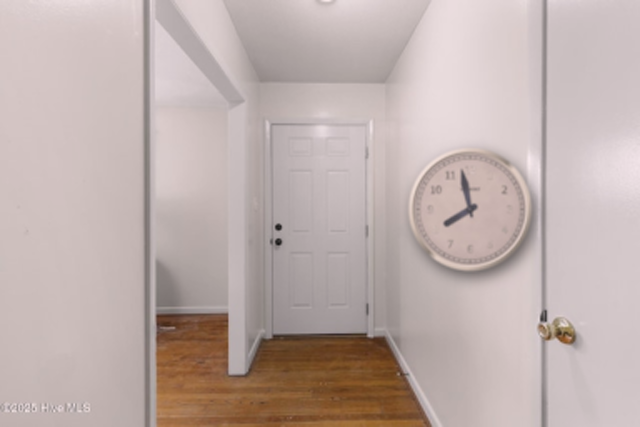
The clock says 7:58
